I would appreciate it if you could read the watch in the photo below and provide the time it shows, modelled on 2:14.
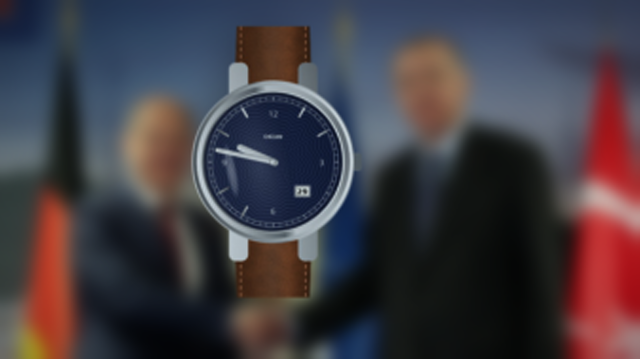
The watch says 9:47
